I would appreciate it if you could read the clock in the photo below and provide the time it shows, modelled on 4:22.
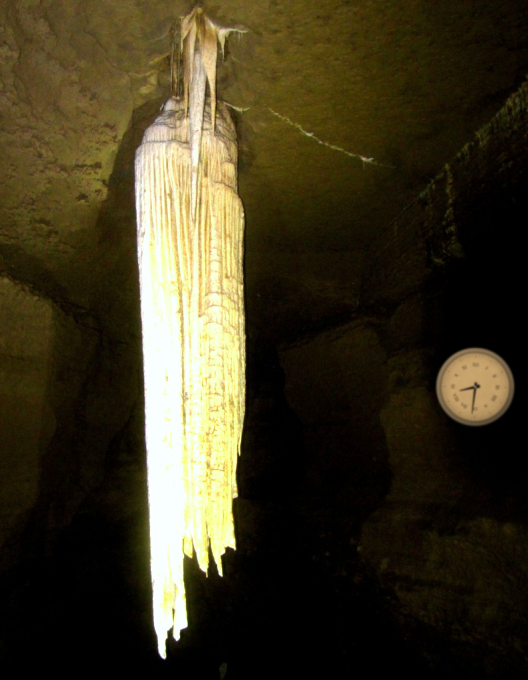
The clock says 8:31
